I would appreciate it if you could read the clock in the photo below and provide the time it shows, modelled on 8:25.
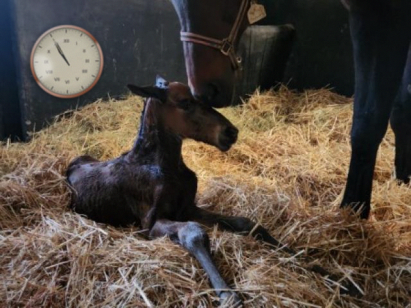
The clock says 10:55
